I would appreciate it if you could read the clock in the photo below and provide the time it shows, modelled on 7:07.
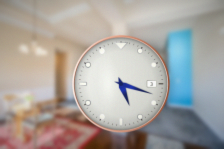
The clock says 5:18
